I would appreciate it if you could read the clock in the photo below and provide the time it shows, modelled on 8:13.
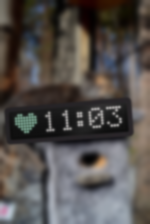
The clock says 11:03
